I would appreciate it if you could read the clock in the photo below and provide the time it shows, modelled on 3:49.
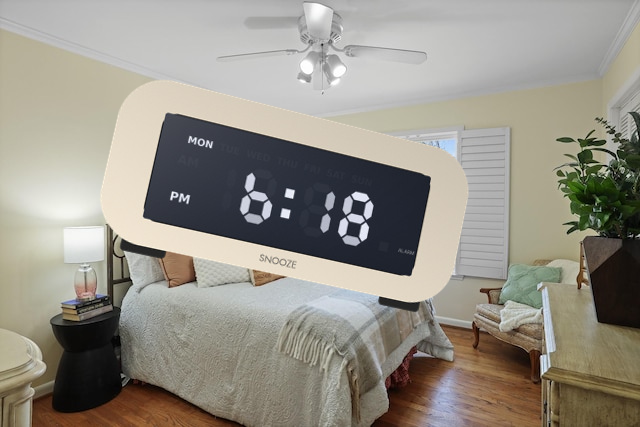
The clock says 6:18
